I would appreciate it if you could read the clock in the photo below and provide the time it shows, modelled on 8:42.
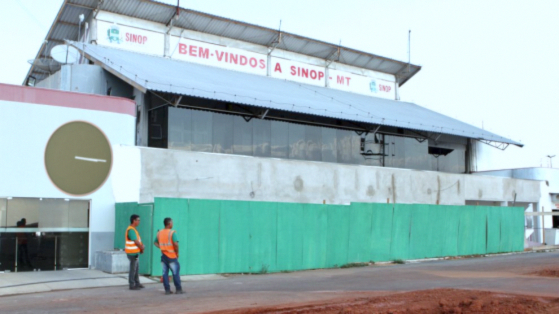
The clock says 3:16
